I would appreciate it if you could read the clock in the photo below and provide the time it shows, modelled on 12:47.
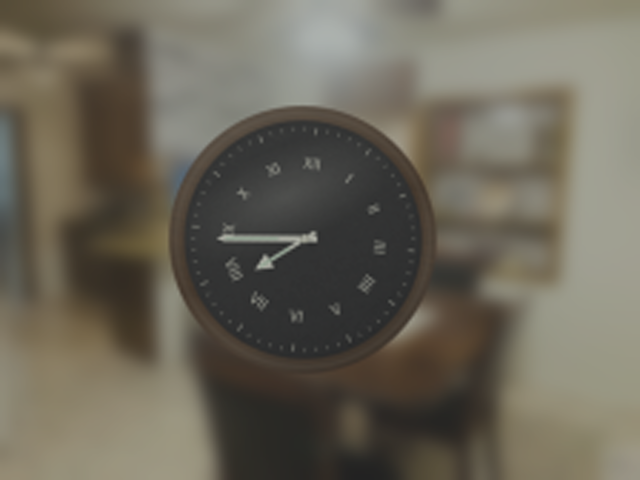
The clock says 7:44
